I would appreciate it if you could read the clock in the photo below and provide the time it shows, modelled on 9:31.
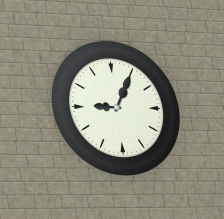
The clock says 9:05
